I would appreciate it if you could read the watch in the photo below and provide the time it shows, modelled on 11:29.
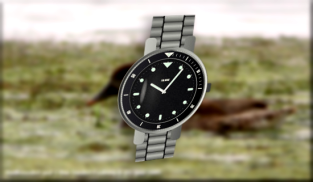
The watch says 10:06
